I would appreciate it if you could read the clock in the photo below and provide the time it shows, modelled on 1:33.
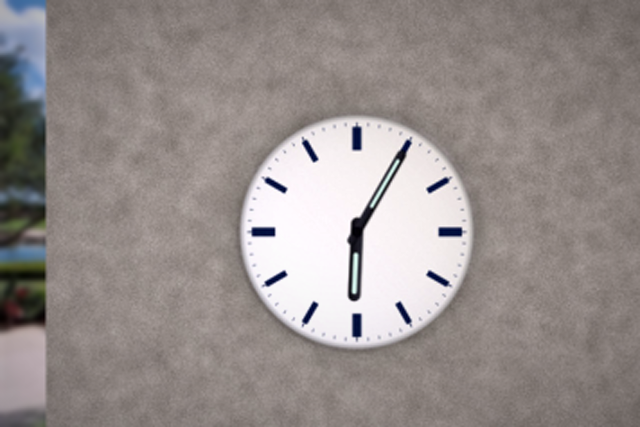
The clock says 6:05
